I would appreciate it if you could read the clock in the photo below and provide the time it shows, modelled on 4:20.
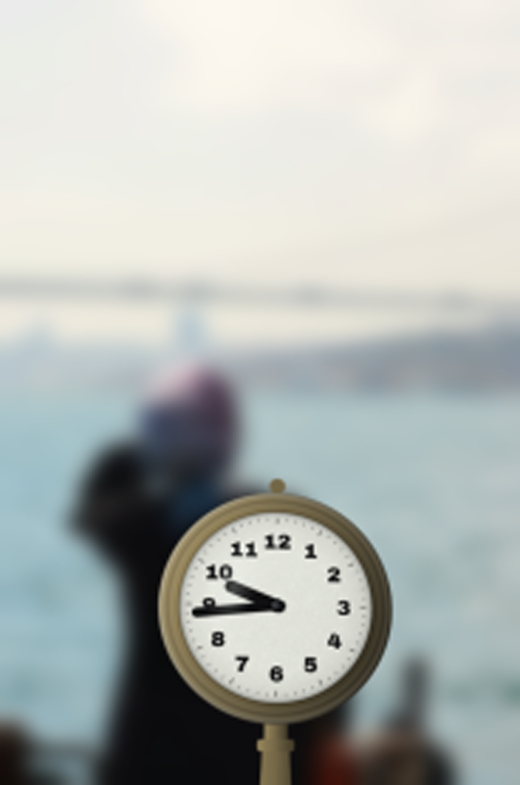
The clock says 9:44
